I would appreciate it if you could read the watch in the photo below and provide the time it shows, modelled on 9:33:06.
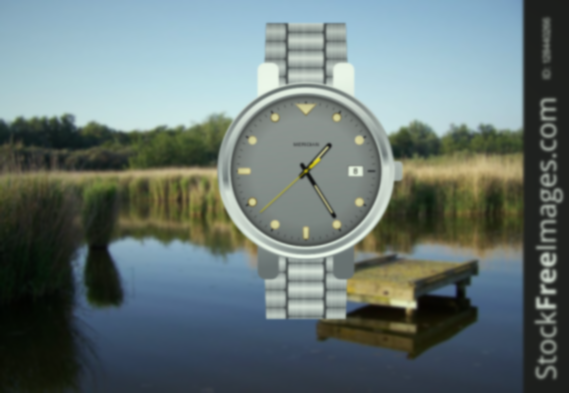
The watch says 1:24:38
